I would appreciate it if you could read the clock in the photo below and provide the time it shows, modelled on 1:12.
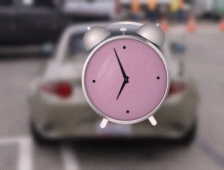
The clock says 6:57
